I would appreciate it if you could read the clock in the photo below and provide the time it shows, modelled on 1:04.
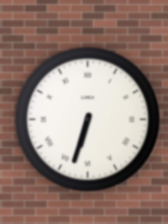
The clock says 6:33
